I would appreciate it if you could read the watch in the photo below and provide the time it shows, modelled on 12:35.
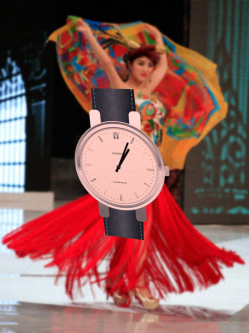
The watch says 1:04
